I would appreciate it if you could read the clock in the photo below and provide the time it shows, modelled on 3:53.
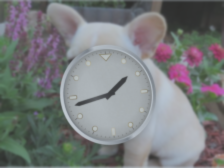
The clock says 1:43
